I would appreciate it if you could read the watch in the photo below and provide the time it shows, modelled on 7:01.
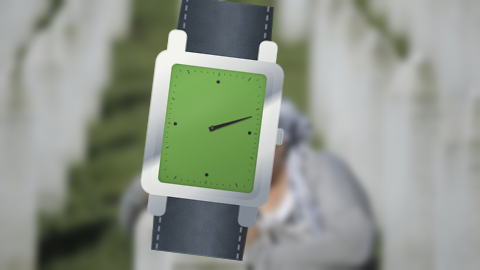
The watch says 2:11
